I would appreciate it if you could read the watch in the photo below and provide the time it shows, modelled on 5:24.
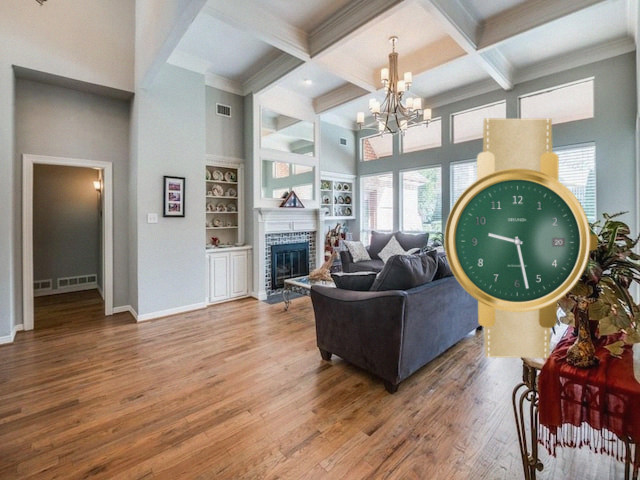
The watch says 9:28
